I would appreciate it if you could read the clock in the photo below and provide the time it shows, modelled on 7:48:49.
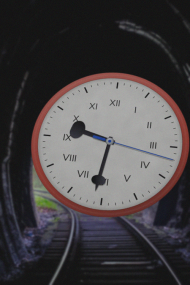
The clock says 9:31:17
